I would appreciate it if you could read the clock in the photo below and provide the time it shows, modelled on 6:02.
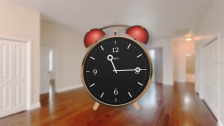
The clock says 11:15
